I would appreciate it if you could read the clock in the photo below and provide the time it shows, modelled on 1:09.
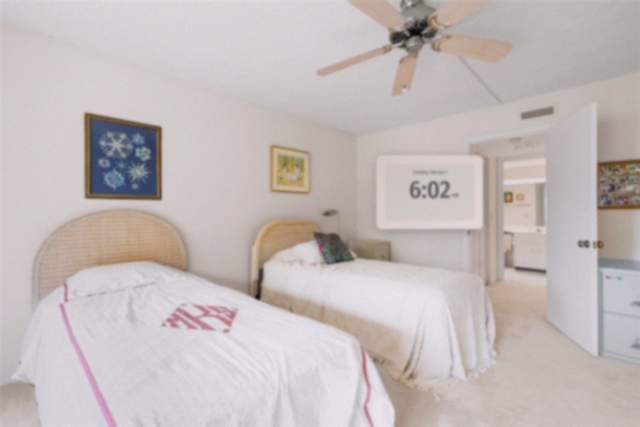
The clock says 6:02
